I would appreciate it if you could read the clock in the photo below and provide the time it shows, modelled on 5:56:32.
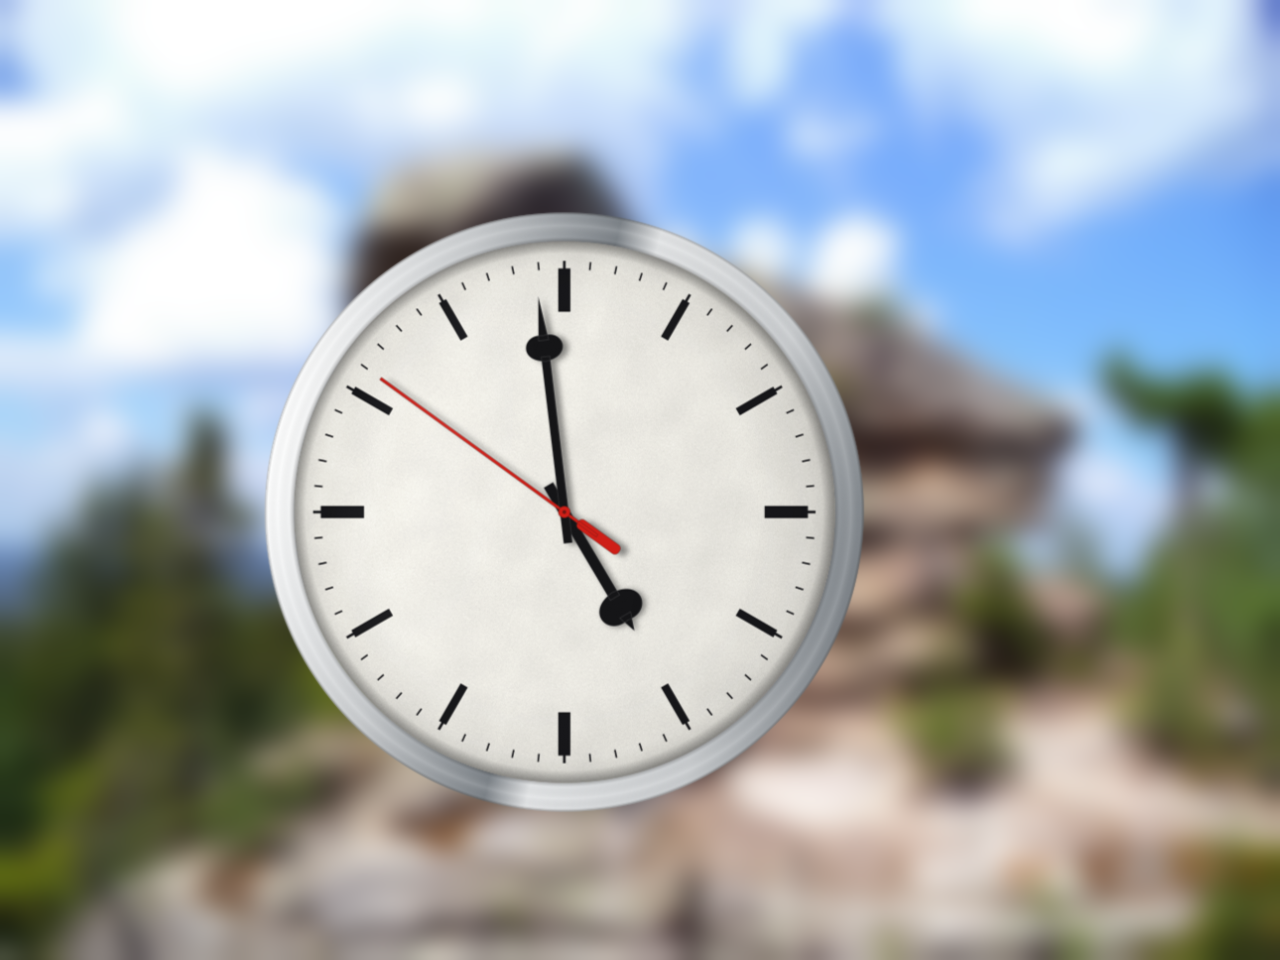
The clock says 4:58:51
